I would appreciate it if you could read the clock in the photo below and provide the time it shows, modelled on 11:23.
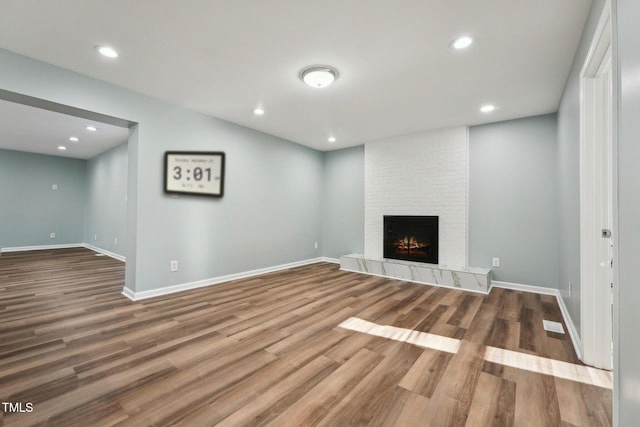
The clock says 3:01
